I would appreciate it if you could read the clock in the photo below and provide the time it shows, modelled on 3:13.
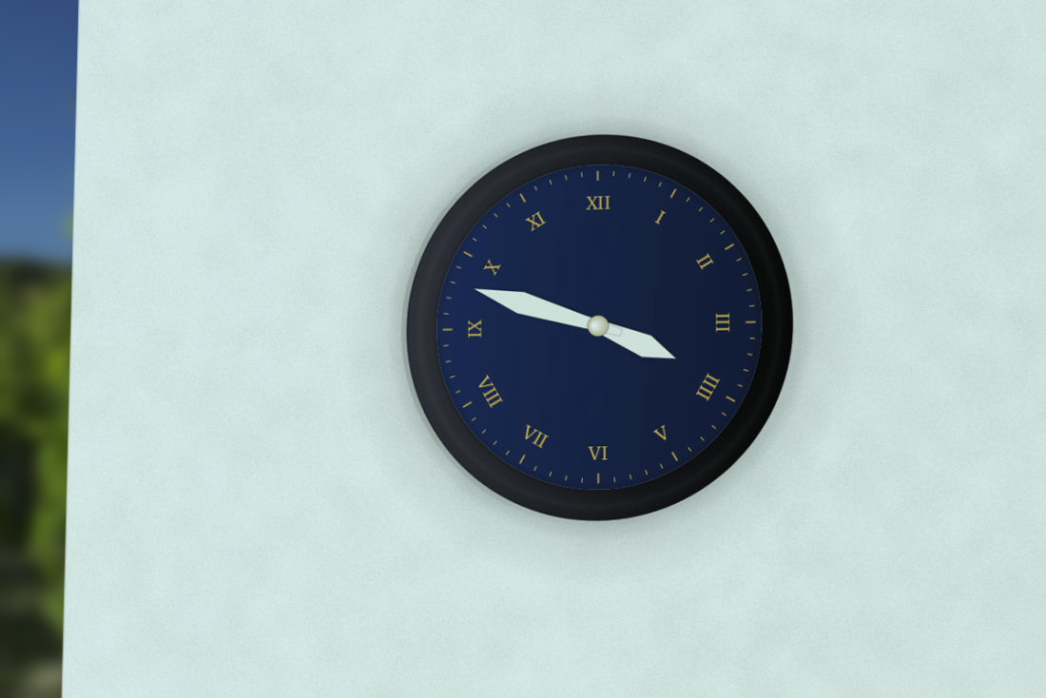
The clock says 3:48
